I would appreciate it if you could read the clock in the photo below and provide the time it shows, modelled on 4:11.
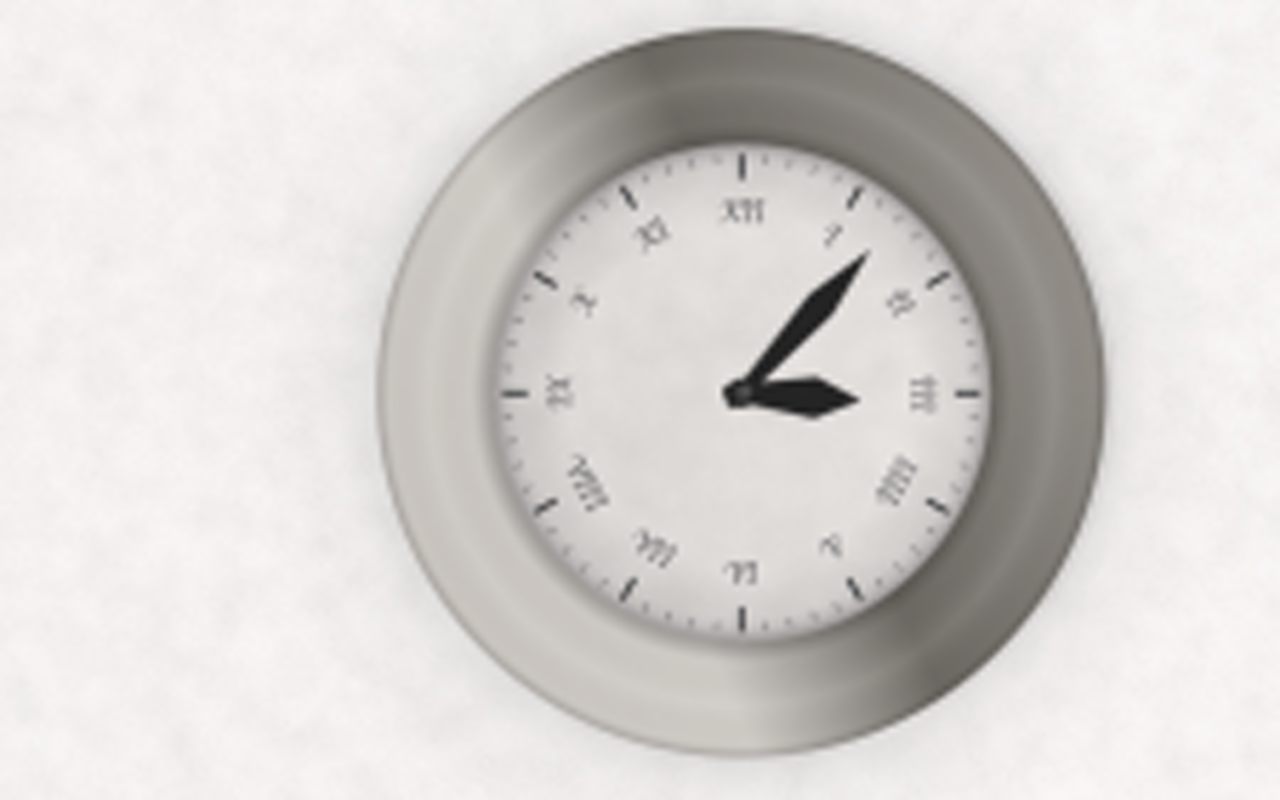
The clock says 3:07
